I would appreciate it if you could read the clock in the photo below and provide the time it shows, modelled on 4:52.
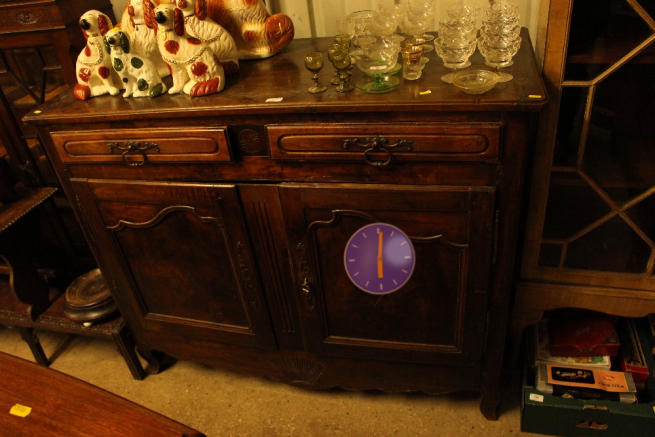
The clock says 6:01
